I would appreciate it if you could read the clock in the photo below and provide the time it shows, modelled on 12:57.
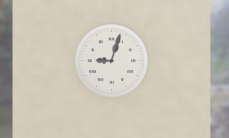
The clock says 9:03
